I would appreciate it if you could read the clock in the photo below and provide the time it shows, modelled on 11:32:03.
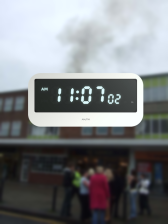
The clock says 11:07:02
